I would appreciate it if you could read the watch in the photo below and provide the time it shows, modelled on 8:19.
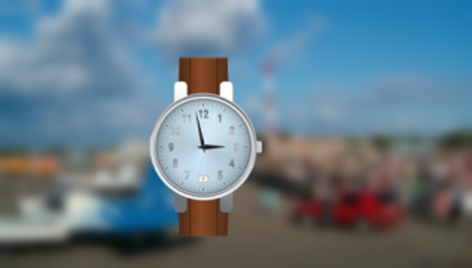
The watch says 2:58
